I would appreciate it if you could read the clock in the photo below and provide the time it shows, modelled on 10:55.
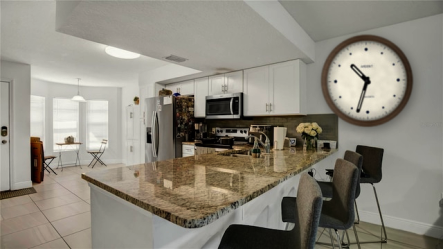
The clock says 10:33
